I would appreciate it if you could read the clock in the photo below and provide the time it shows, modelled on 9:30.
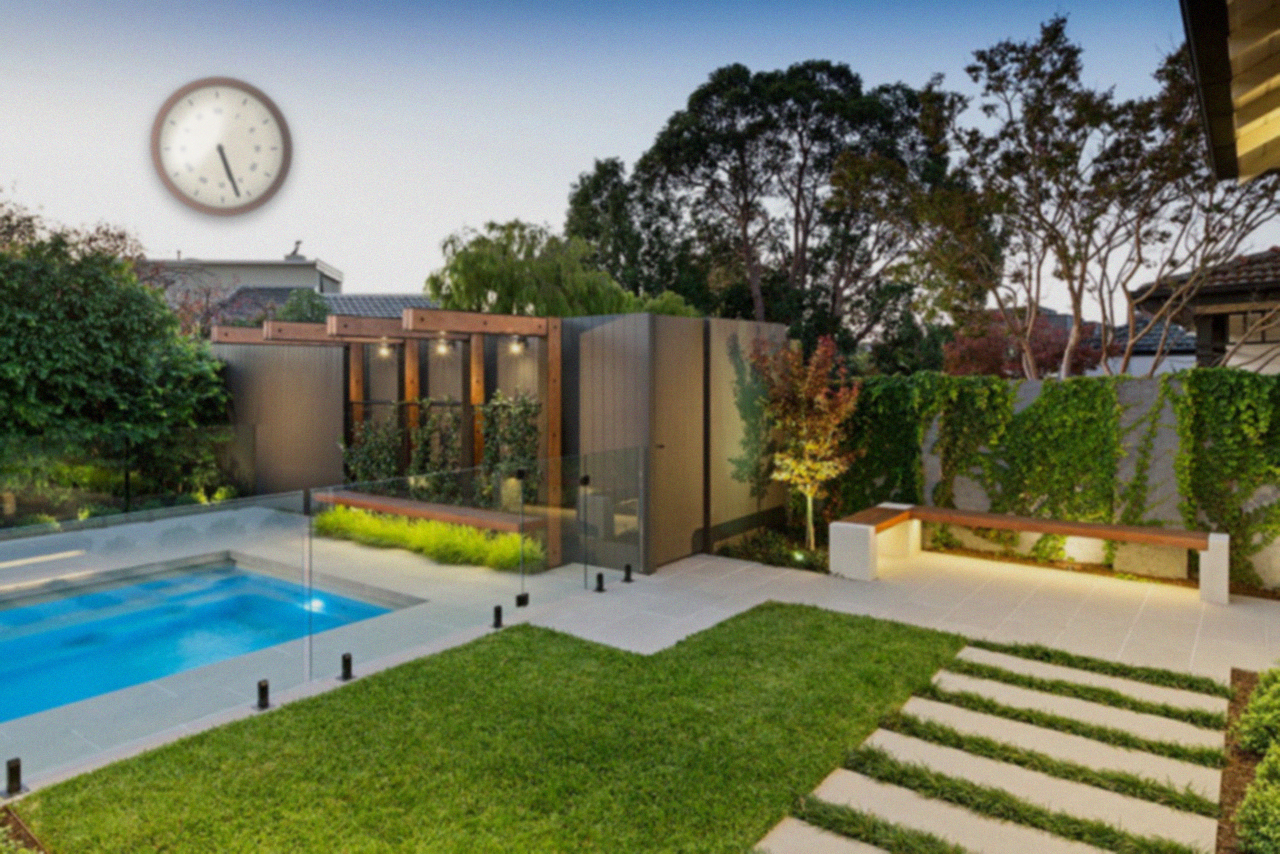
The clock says 5:27
